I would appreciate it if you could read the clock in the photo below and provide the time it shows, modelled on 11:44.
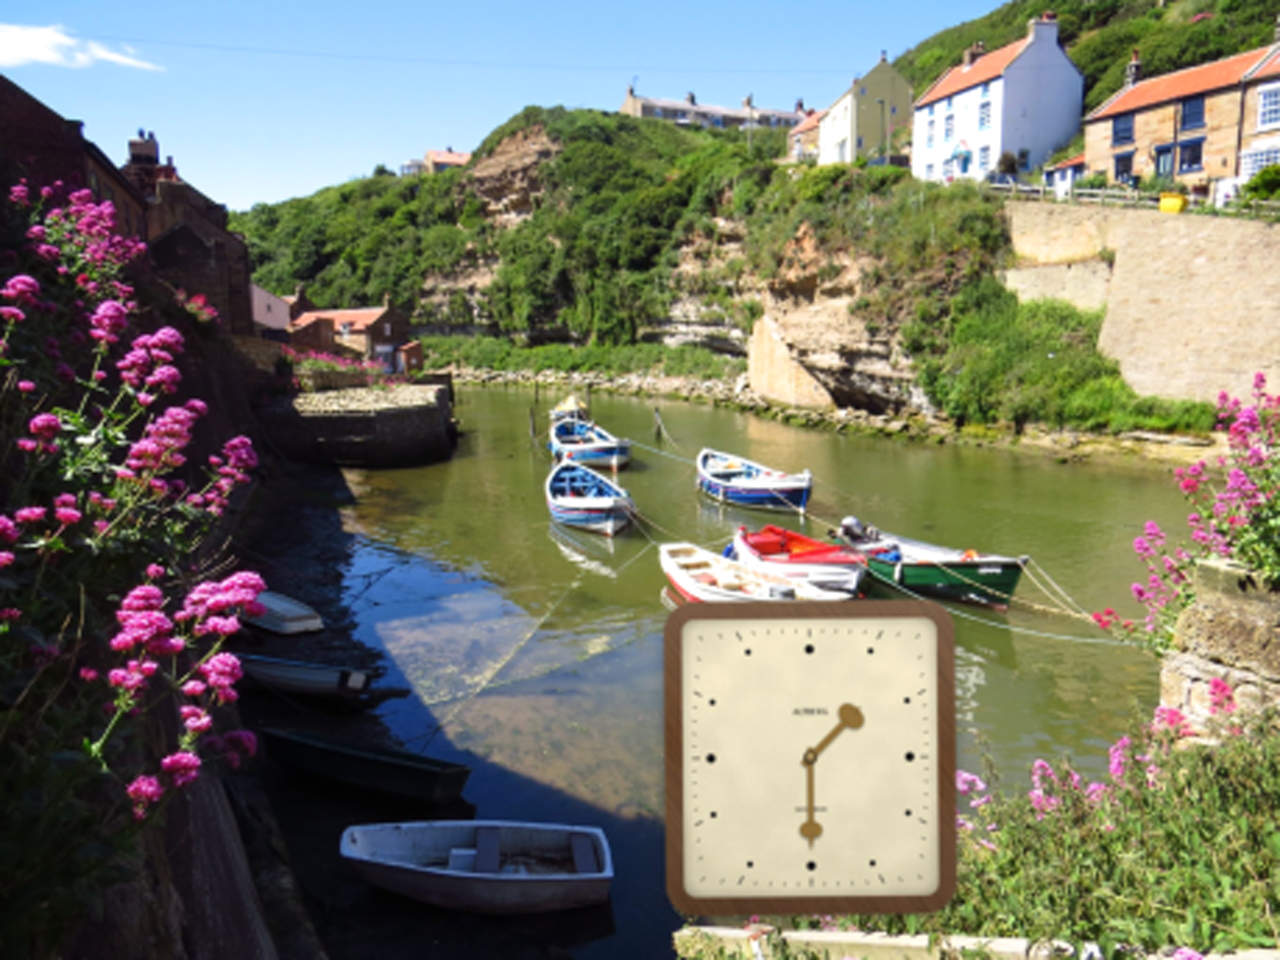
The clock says 1:30
